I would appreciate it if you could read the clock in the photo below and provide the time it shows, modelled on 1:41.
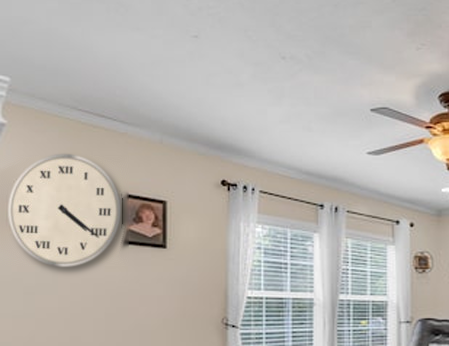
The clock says 4:21
